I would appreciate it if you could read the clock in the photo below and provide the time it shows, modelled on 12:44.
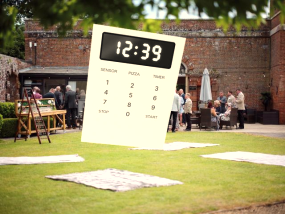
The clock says 12:39
